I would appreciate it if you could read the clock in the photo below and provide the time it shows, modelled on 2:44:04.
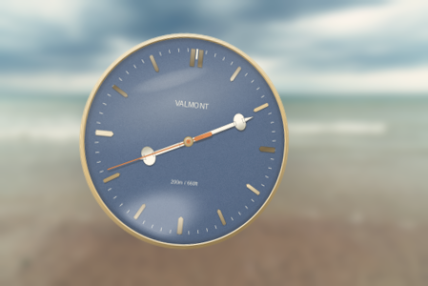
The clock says 8:10:41
